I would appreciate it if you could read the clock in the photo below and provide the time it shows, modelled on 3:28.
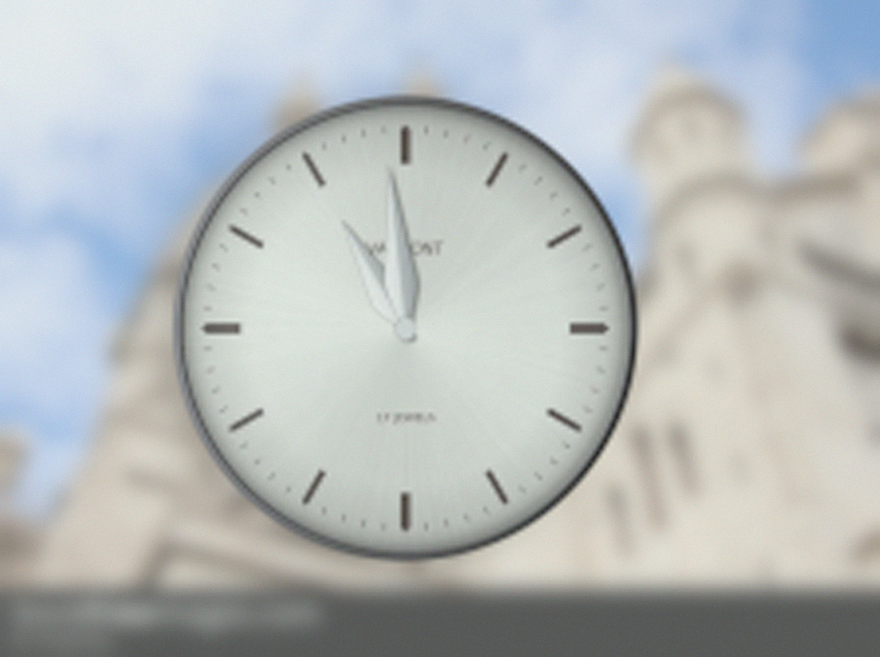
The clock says 10:59
